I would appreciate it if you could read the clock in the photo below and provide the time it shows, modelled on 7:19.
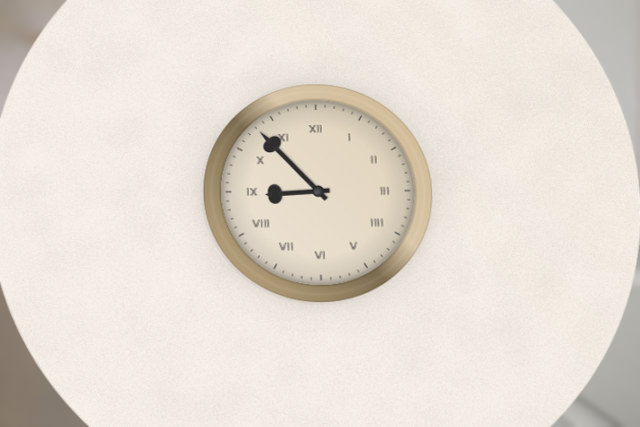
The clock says 8:53
